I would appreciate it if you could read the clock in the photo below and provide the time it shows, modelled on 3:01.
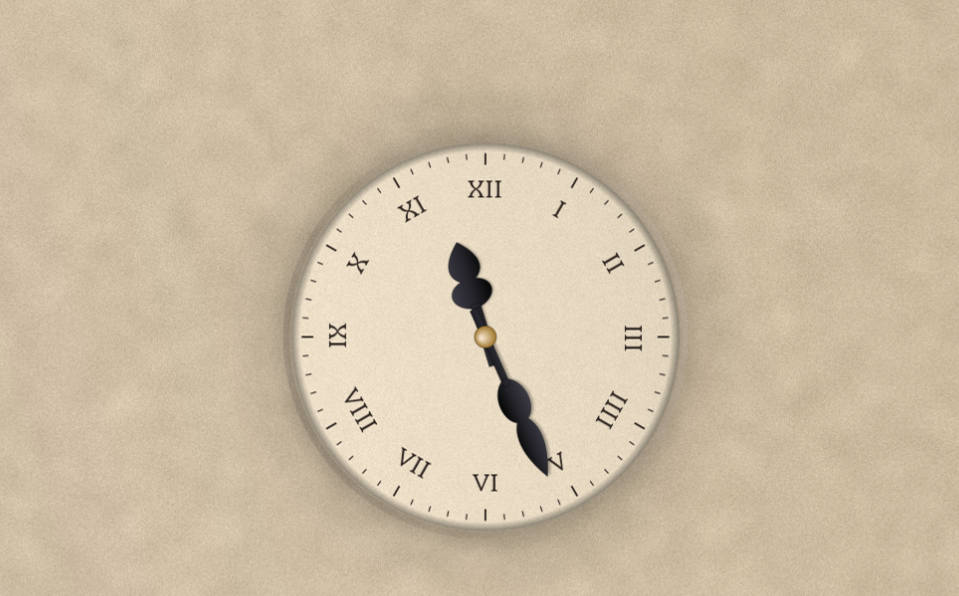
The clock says 11:26
